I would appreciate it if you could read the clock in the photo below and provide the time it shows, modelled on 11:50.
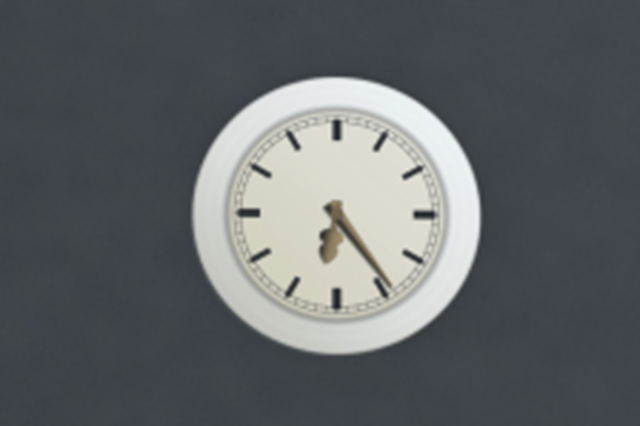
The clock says 6:24
